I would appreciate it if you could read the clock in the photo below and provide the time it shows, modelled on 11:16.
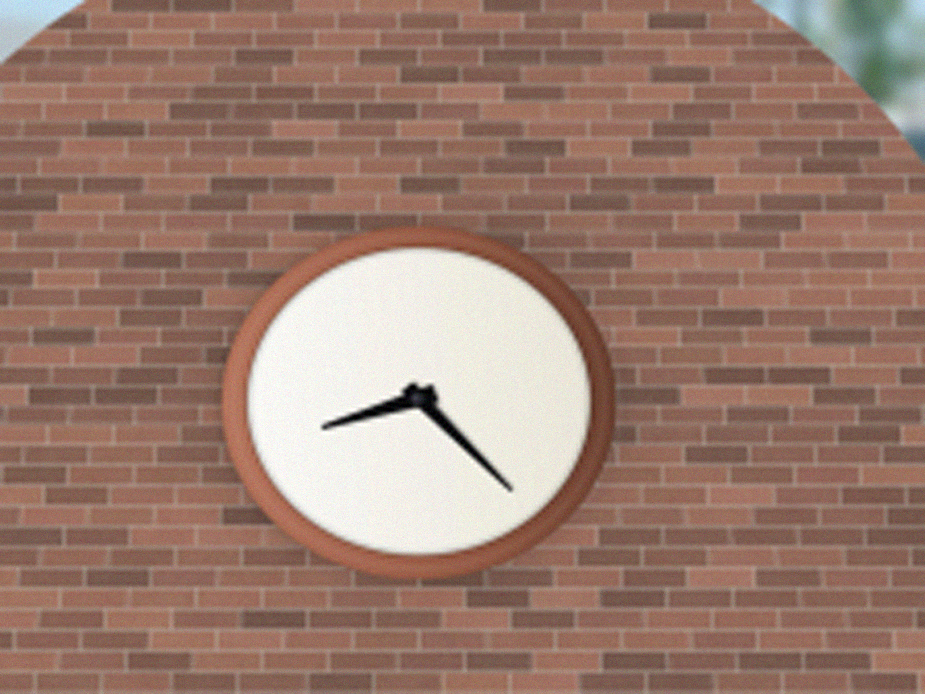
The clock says 8:23
